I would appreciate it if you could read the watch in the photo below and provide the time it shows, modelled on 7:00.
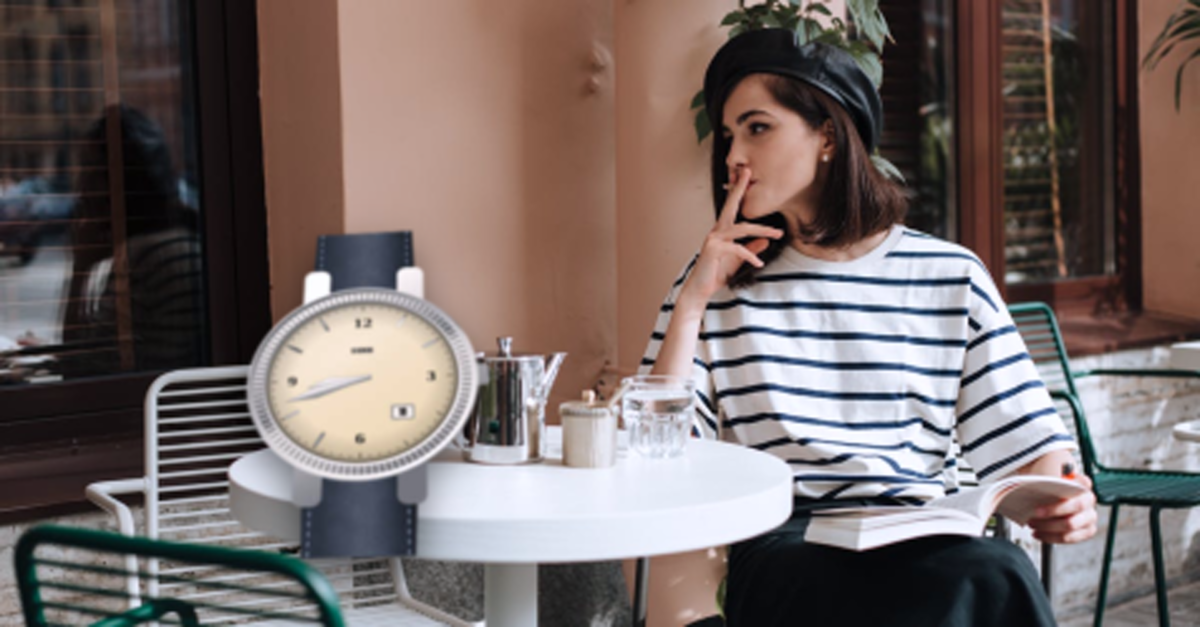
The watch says 8:42
